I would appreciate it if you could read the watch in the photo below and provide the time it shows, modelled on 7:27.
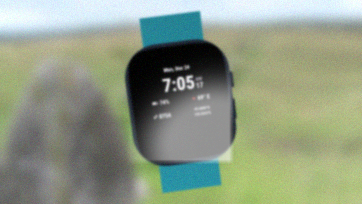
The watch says 7:05
